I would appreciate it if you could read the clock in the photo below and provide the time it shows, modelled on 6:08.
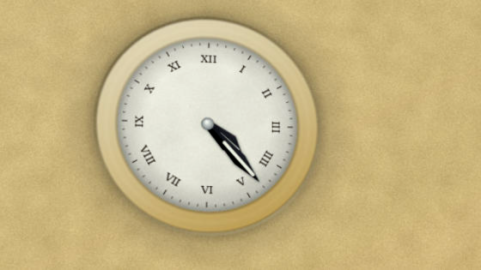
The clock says 4:23
